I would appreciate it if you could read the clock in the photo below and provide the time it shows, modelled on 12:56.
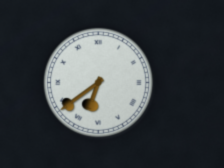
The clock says 6:39
